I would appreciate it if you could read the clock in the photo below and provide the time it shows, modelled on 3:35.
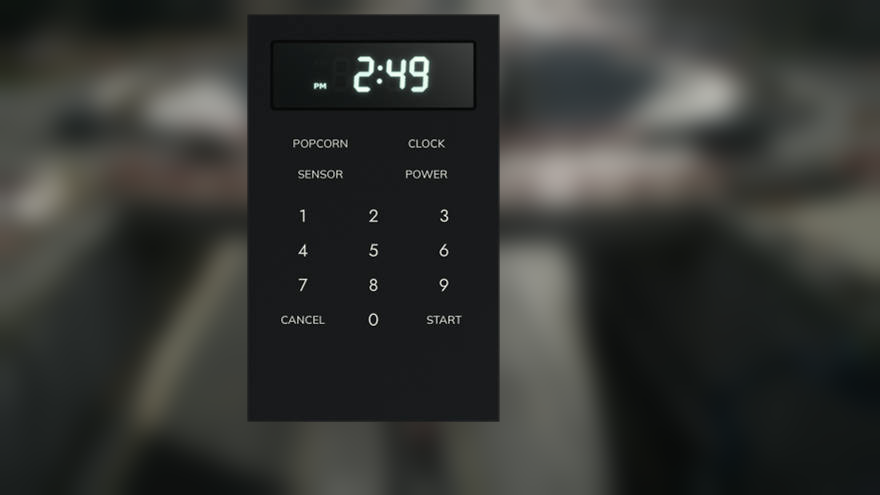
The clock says 2:49
